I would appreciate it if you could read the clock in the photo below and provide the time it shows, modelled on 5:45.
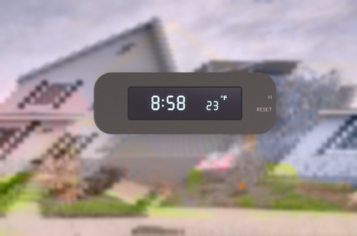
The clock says 8:58
